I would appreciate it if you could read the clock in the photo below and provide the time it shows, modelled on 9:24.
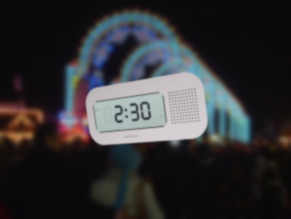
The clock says 2:30
